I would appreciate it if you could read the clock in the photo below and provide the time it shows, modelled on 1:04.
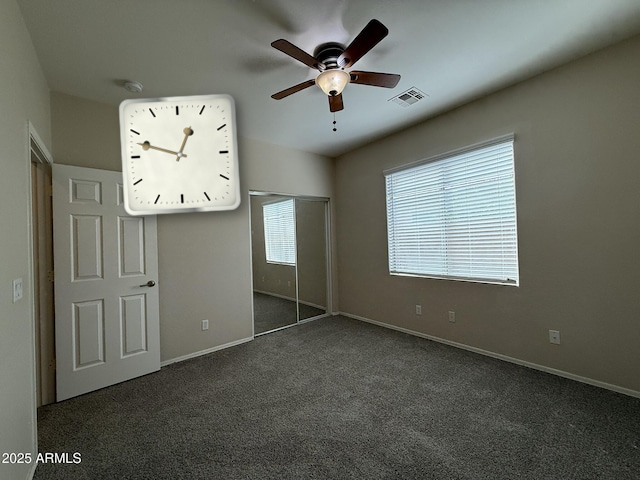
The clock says 12:48
